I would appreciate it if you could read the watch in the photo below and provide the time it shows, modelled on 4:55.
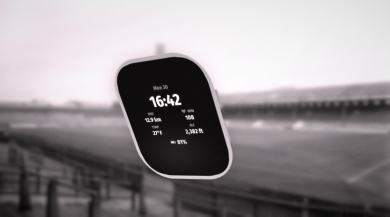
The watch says 16:42
